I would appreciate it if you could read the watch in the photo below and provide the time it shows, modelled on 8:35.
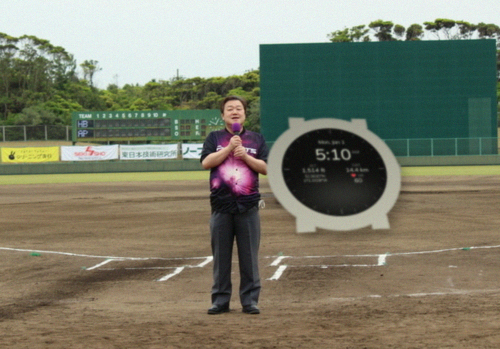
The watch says 5:10
